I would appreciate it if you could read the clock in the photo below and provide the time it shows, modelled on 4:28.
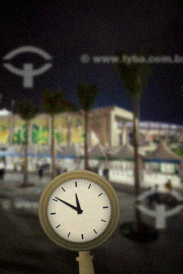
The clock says 11:51
